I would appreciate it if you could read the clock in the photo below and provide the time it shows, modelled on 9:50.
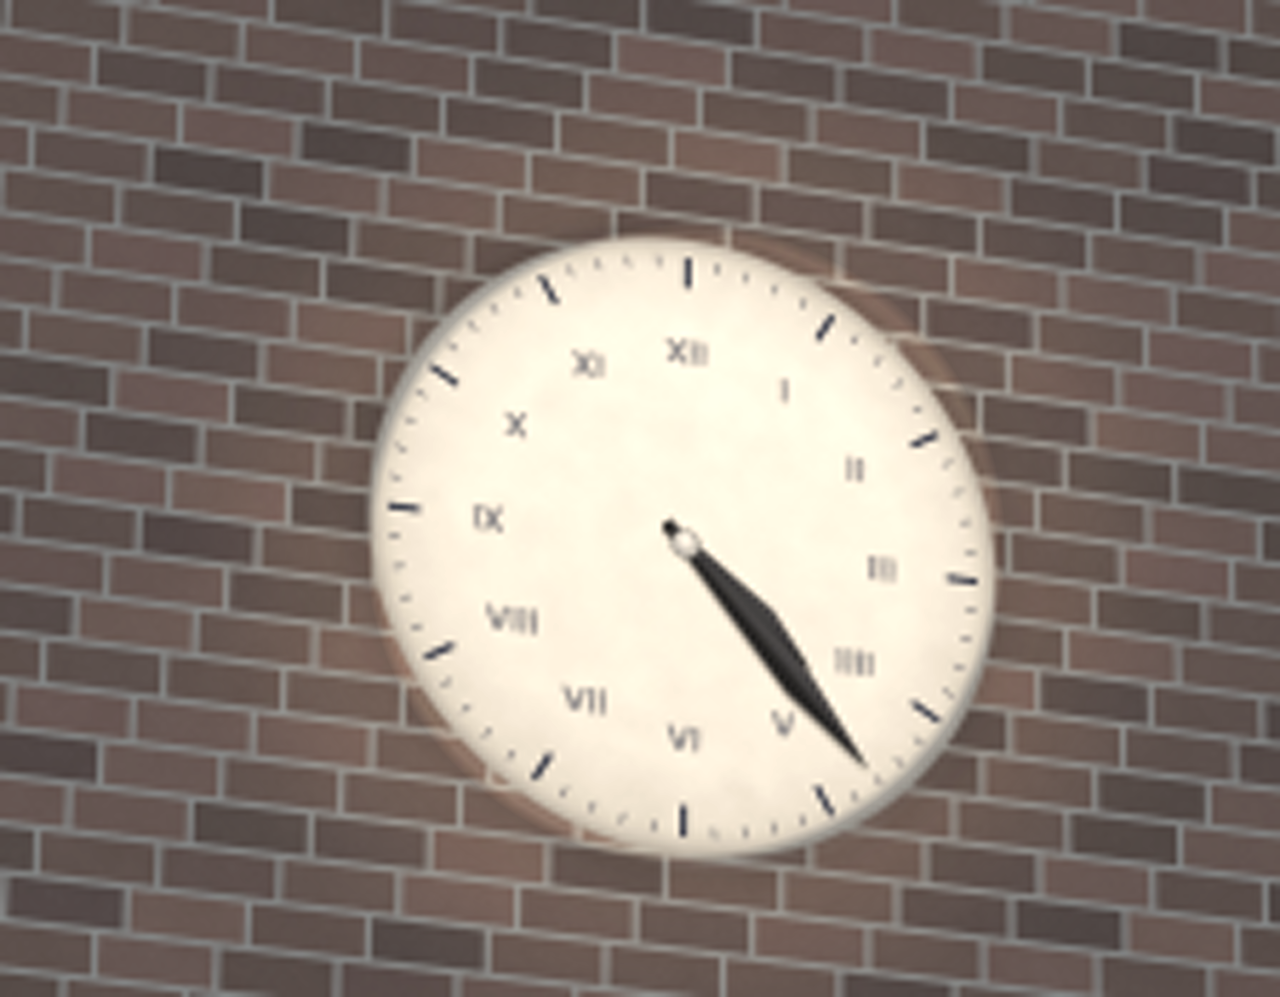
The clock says 4:23
